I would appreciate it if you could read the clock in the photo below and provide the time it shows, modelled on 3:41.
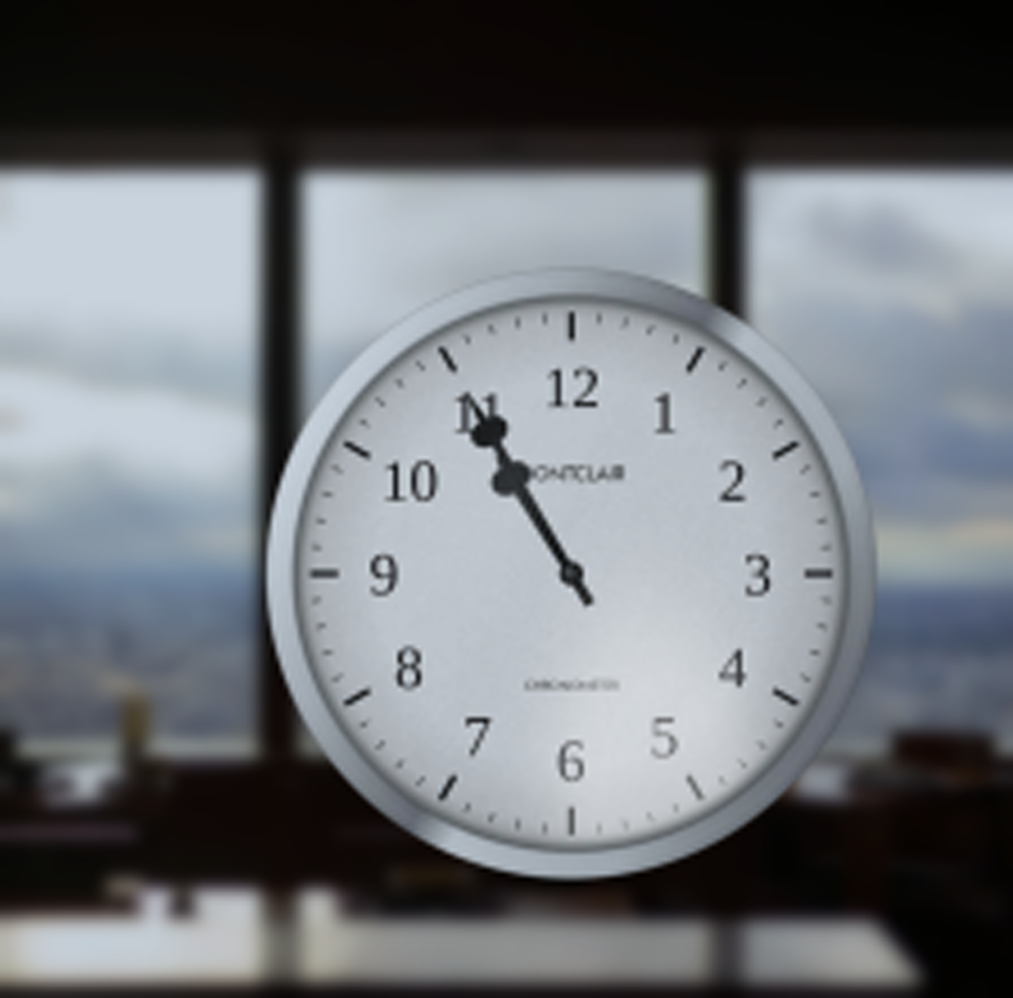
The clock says 10:55
